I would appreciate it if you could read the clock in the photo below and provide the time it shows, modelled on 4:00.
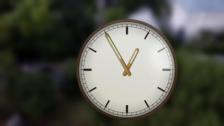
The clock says 12:55
